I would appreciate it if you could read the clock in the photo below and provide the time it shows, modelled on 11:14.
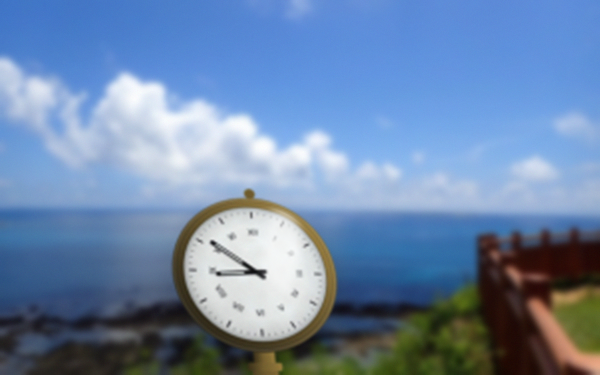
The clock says 8:51
